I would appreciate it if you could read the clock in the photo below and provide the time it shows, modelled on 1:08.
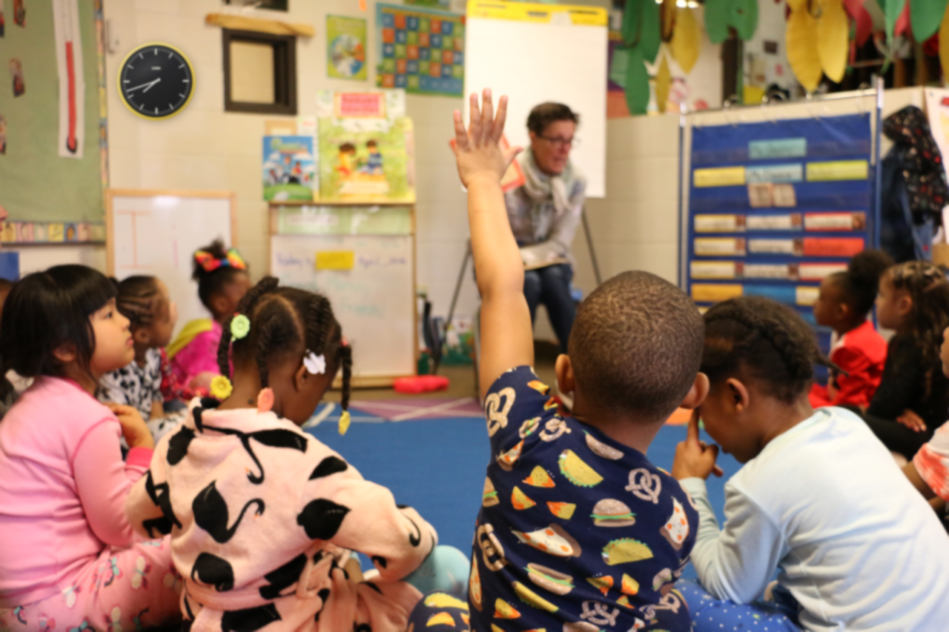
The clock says 7:42
